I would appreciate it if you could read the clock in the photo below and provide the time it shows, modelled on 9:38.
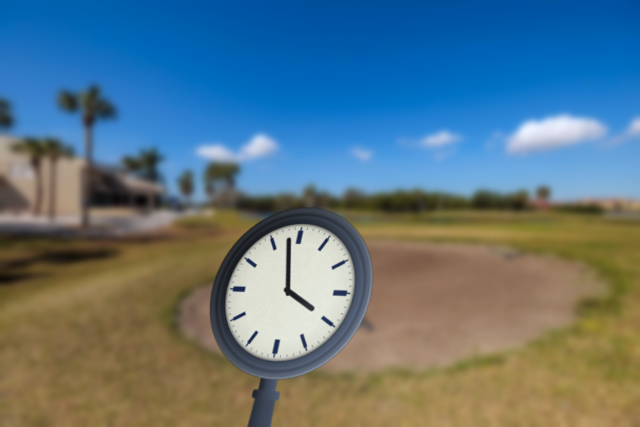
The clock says 3:58
